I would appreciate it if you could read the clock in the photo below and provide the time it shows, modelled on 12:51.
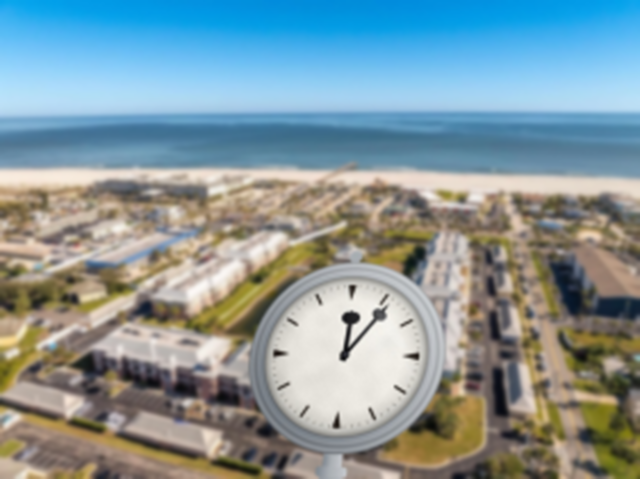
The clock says 12:06
